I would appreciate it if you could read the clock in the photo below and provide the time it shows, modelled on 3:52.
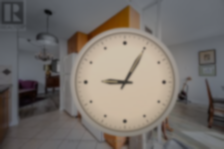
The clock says 9:05
